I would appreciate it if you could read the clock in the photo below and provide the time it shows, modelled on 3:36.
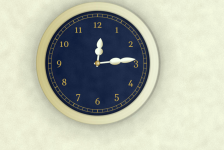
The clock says 12:14
